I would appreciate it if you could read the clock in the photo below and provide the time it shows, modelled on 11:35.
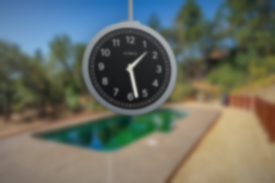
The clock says 1:28
